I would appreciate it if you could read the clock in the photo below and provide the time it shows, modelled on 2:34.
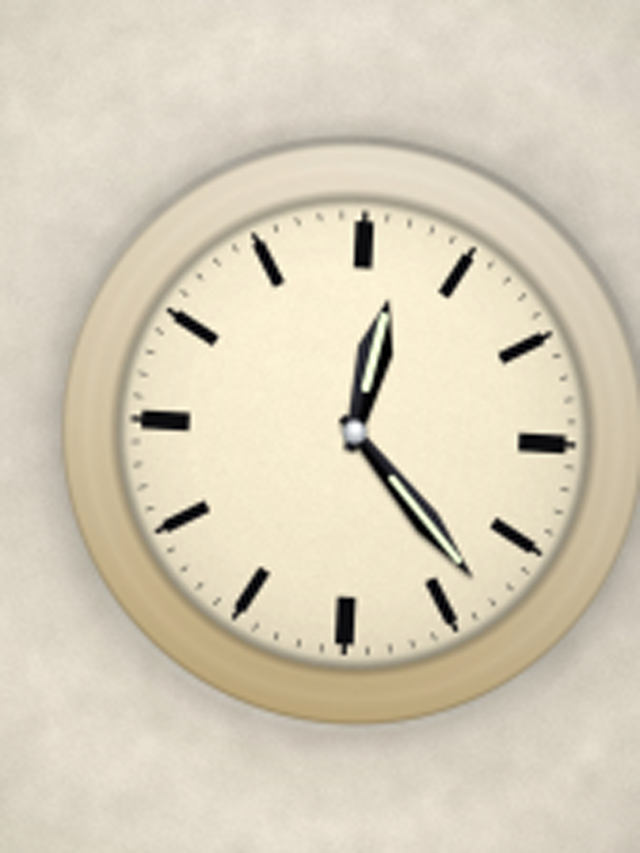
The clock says 12:23
